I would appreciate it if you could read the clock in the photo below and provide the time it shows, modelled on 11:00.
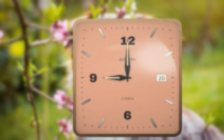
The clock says 9:00
